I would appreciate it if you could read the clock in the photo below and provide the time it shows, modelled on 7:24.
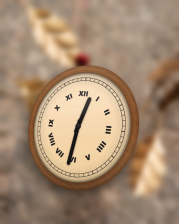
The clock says 12:31
